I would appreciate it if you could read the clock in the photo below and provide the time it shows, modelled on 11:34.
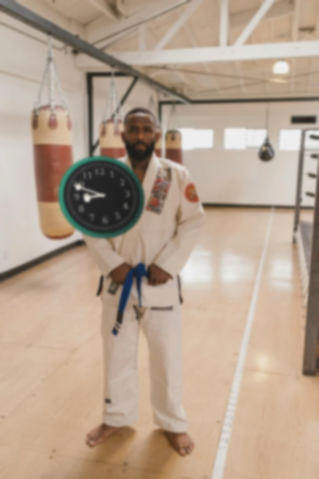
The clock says 8:49
